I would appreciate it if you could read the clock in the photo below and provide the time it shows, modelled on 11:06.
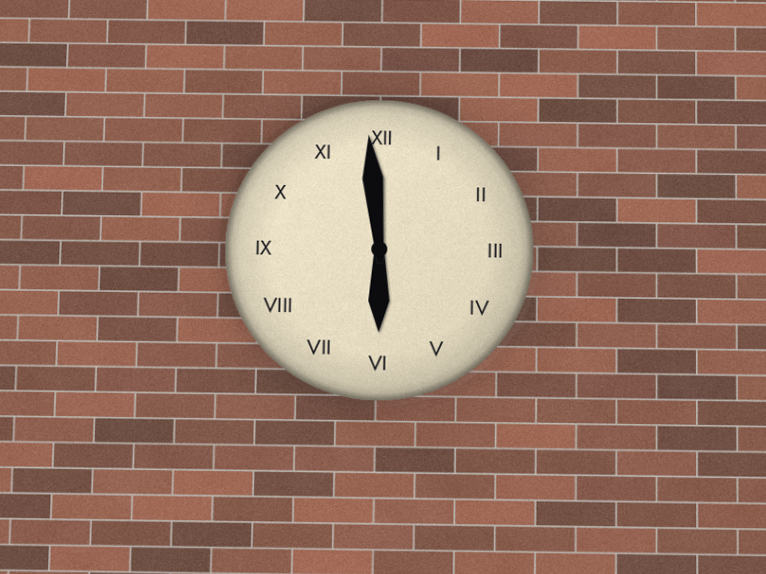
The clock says 5:59
